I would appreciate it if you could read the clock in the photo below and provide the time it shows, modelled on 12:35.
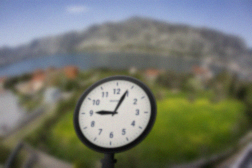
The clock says 9:04
